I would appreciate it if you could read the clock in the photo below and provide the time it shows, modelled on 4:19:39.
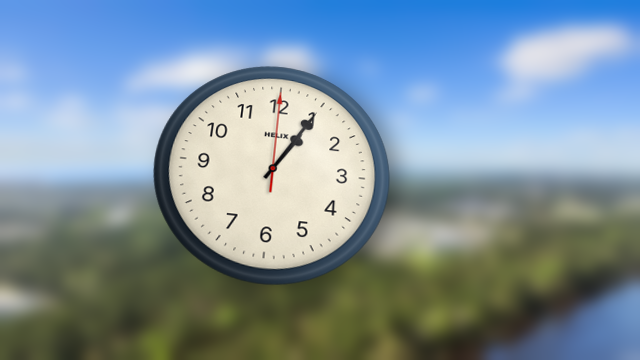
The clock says 1:05:00
